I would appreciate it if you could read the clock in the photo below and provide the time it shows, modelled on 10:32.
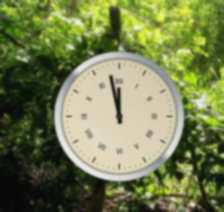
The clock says 11:58
